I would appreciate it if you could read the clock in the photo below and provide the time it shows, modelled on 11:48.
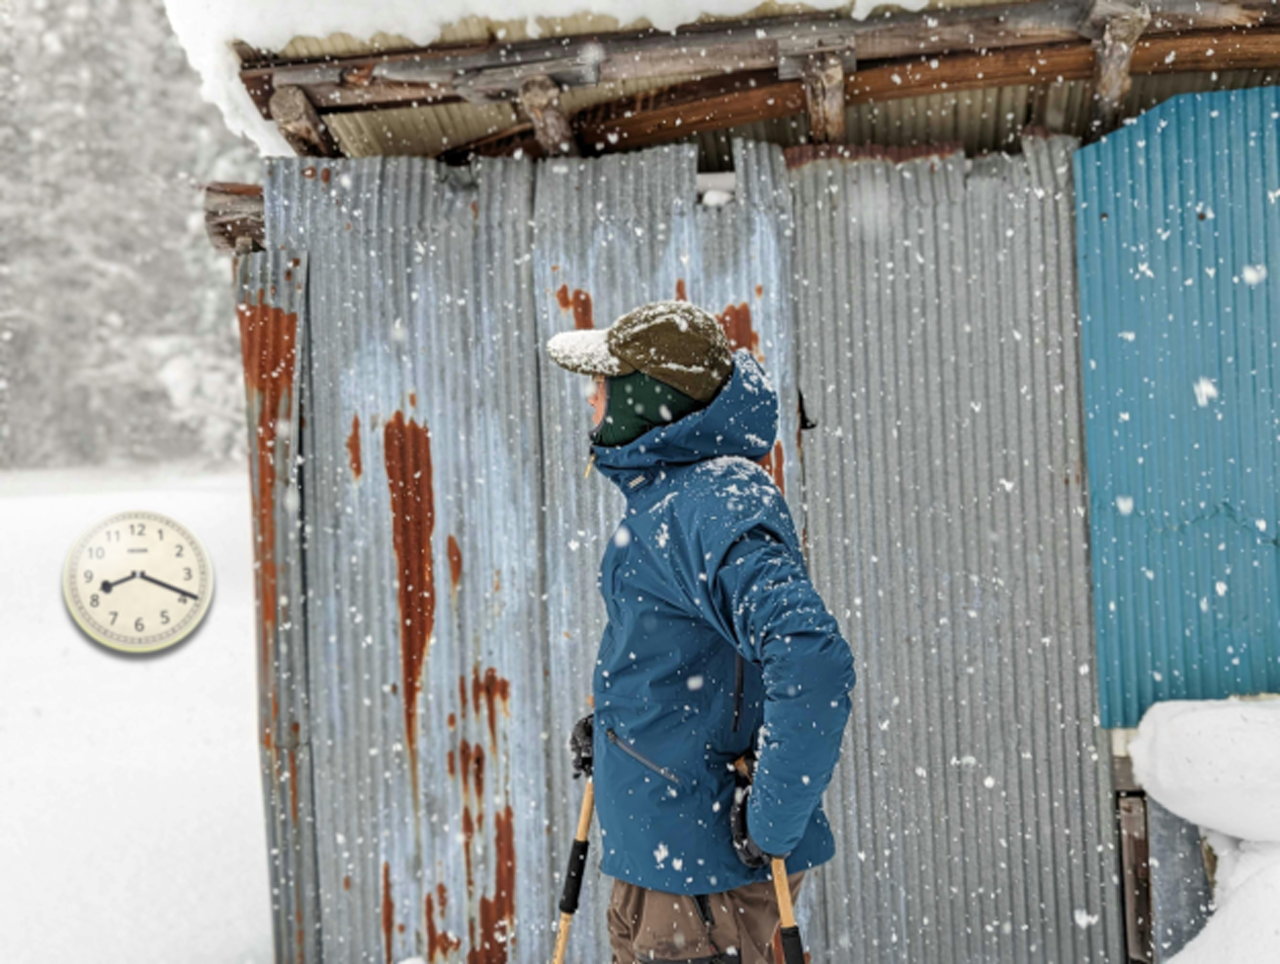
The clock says 8:19
